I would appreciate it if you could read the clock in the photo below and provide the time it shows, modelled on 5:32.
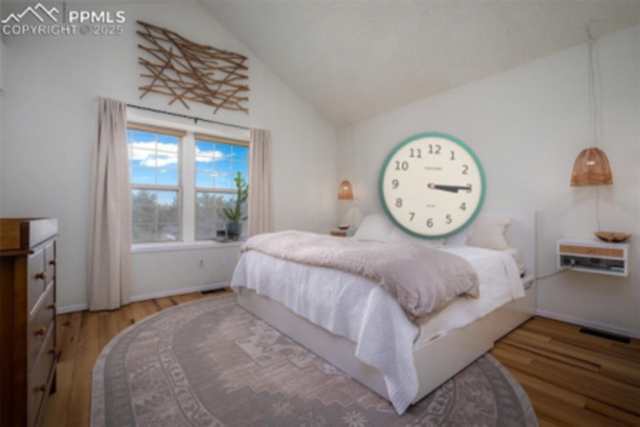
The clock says 3:15
